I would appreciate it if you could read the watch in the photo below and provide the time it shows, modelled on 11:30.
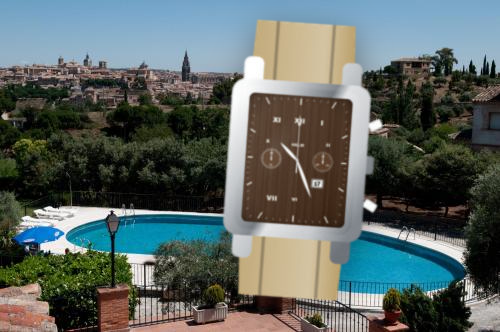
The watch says 10:26
